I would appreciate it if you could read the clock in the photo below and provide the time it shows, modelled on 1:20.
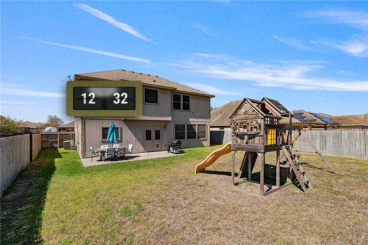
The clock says 12:32
